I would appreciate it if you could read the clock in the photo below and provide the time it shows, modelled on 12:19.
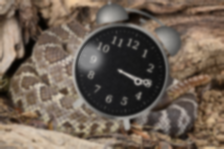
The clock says 3:15
